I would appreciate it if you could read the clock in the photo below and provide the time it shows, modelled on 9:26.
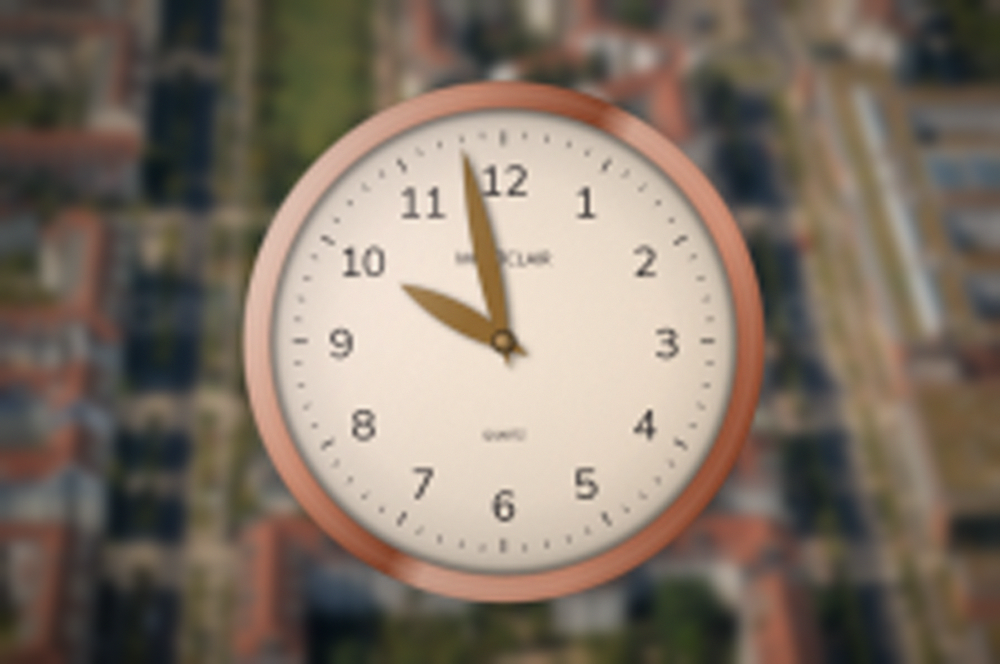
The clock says 9:58
